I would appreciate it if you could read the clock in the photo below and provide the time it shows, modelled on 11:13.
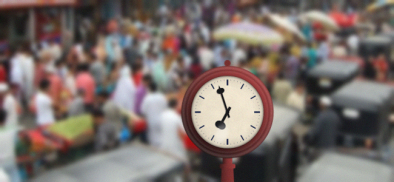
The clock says 6:57
